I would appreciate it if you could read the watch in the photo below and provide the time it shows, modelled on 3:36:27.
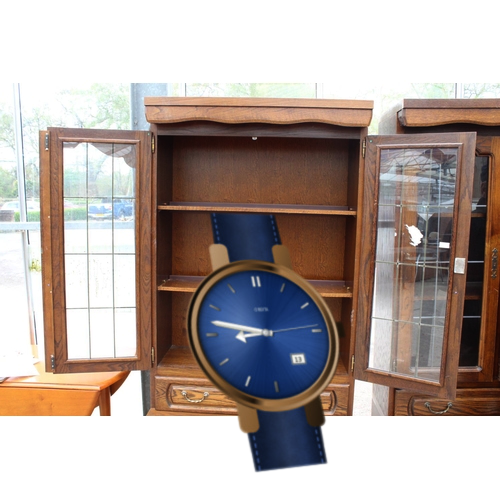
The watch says 8:47:14
